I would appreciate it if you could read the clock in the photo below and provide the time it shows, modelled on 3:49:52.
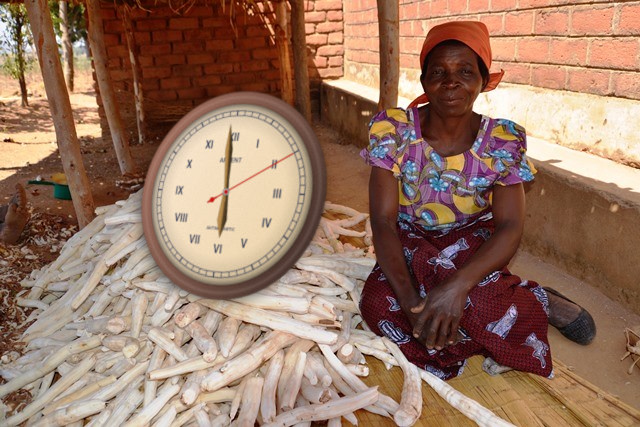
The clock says 5:59:10
